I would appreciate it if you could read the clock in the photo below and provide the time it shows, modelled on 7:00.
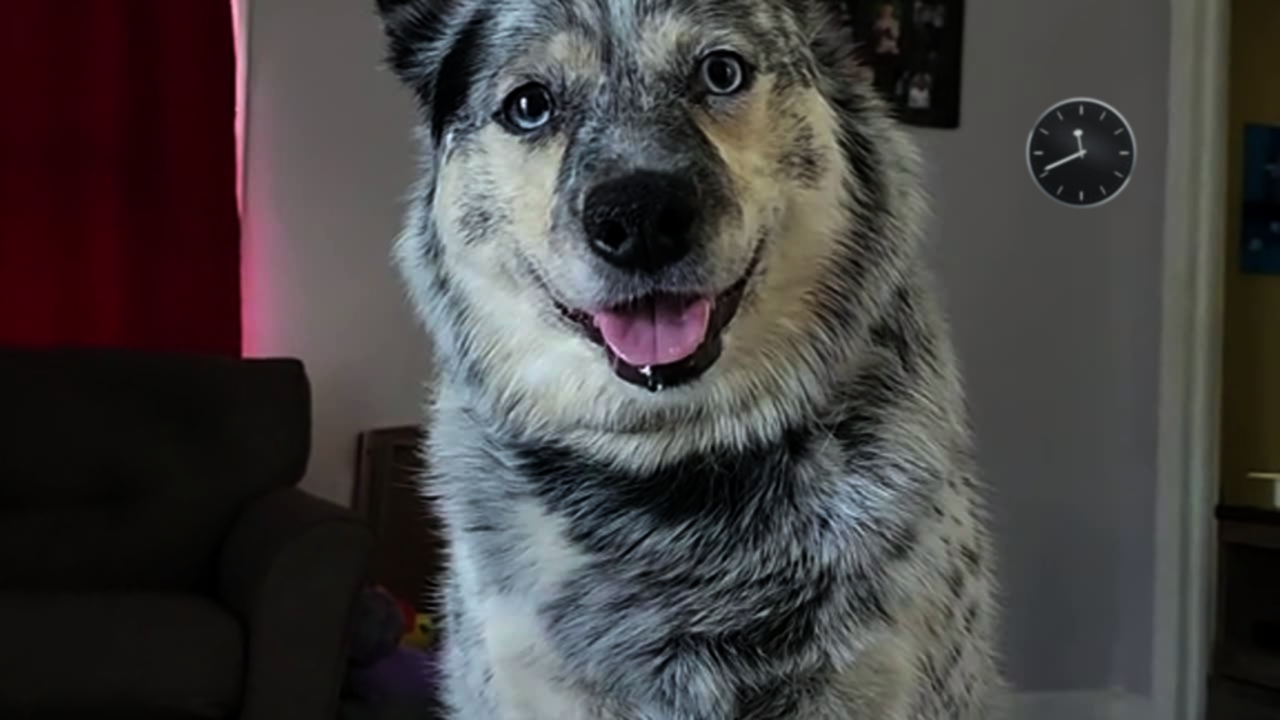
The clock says 11:41
